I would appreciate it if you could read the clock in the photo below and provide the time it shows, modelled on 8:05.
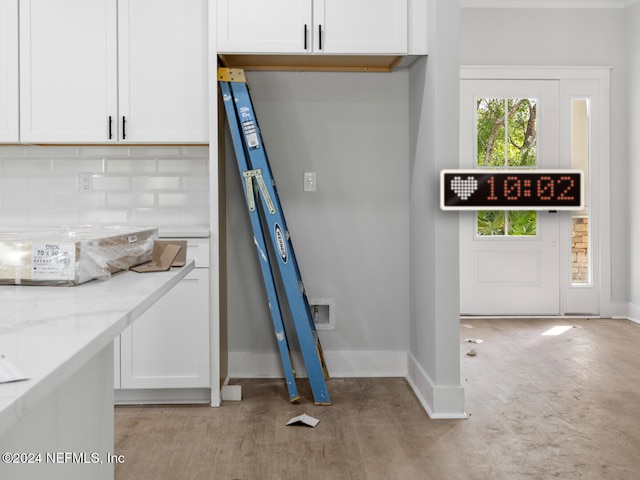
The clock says 10:02
